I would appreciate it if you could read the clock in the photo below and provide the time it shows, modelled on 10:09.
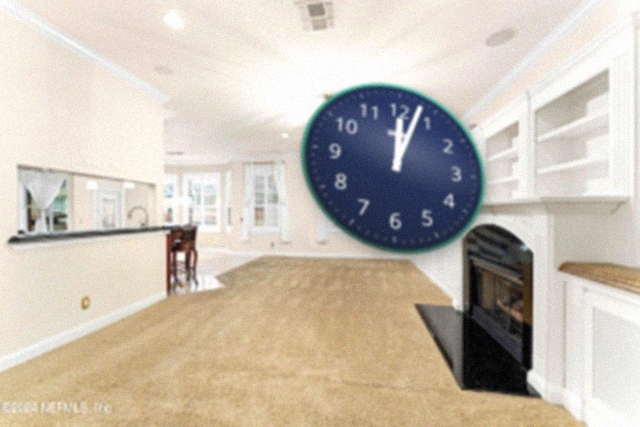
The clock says 12:03
